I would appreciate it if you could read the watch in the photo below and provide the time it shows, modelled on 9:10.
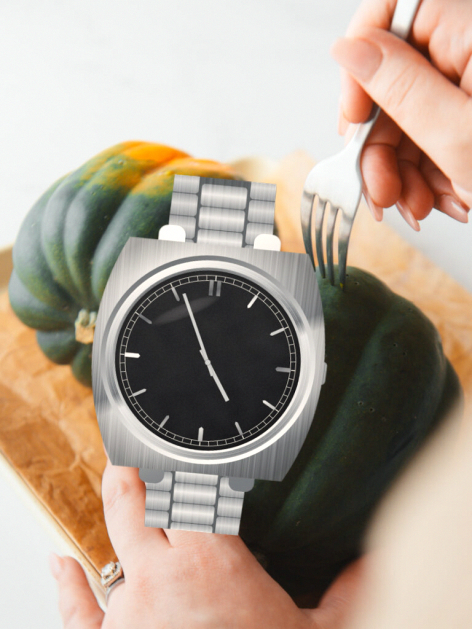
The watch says 4:56
